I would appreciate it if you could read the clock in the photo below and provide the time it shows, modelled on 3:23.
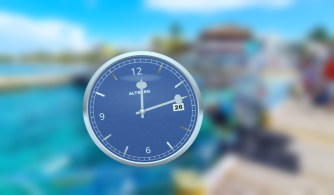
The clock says 12:13
